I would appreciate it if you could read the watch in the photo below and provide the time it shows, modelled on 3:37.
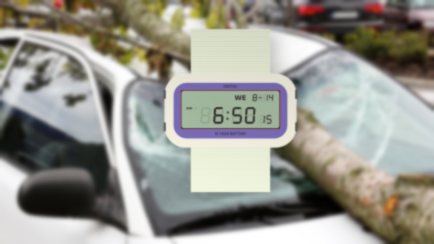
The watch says 6:50
